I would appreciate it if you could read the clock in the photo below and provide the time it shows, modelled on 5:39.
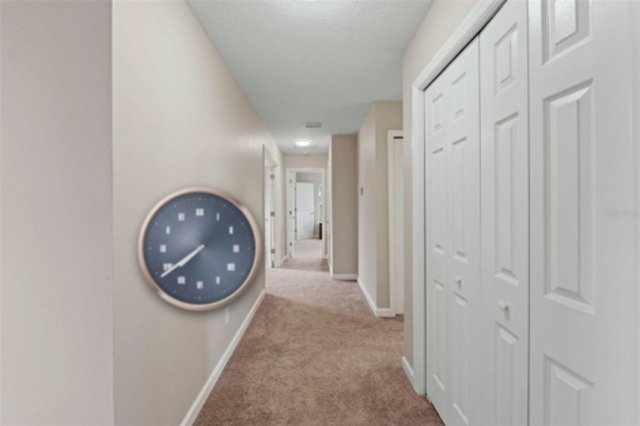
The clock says 7:39
